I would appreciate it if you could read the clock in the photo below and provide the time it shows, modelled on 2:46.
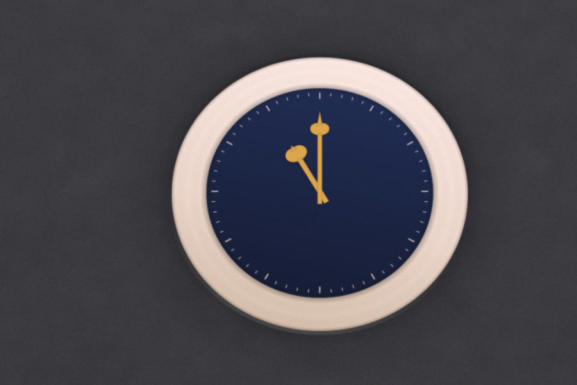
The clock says 11:00
